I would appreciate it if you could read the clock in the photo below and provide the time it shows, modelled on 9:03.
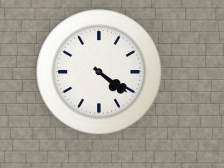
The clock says 4:21
